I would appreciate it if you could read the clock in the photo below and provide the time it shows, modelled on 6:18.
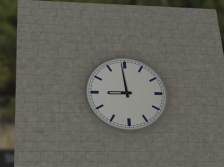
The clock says 8:59
